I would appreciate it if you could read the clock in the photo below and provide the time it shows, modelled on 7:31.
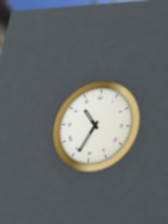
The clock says 10:34
